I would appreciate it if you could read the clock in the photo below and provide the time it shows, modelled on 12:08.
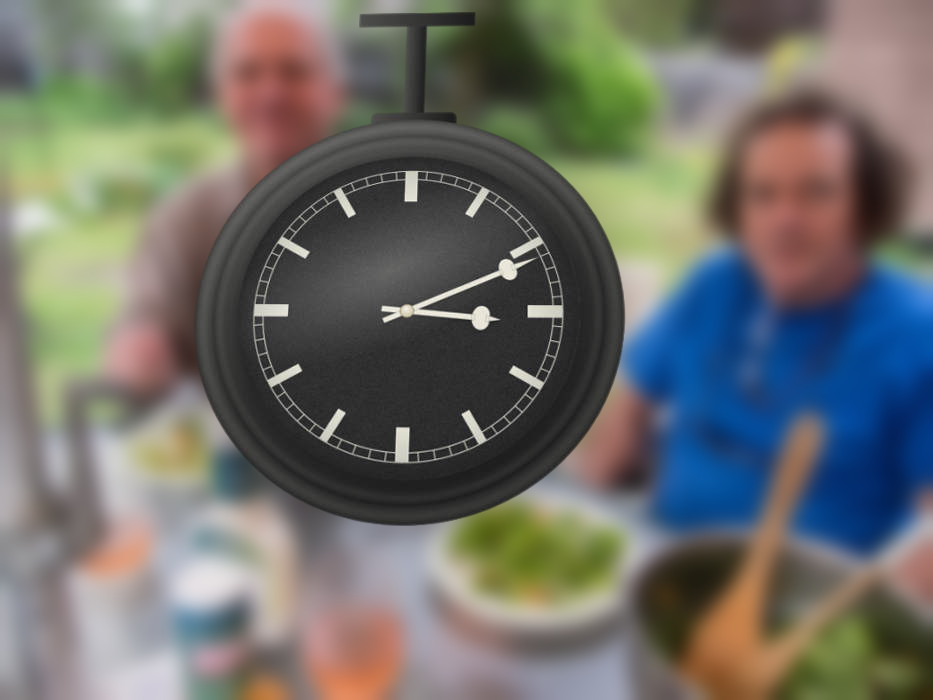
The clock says 3:11
